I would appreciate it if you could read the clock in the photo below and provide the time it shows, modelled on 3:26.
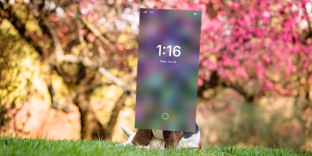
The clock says 1:16
